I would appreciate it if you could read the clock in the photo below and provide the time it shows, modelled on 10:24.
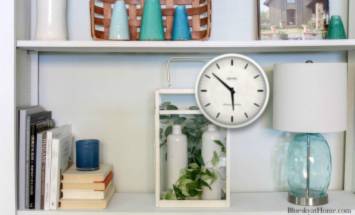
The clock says 5:52
